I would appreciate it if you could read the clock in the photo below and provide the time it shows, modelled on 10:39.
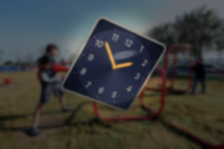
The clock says 1:52
